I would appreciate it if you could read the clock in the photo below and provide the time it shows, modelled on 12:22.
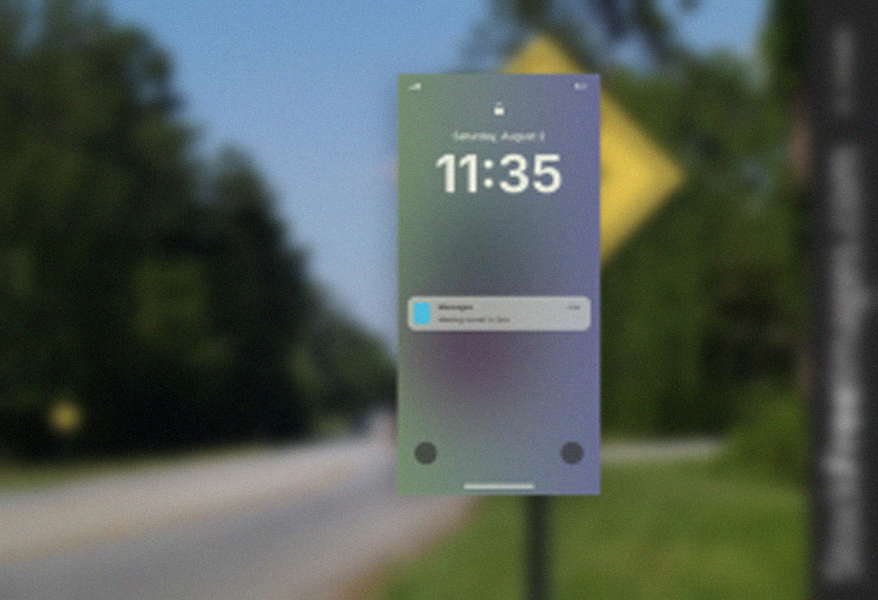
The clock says 11:35
